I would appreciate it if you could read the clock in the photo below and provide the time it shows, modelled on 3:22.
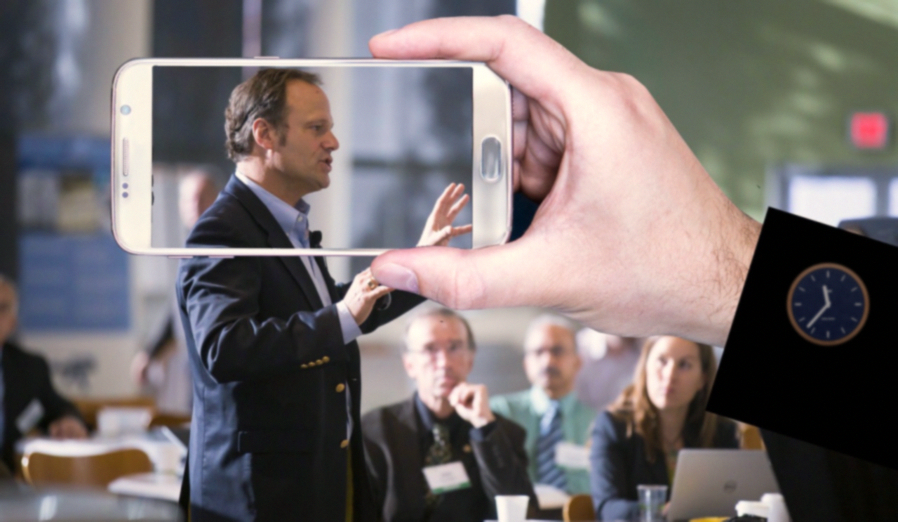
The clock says 11:37
